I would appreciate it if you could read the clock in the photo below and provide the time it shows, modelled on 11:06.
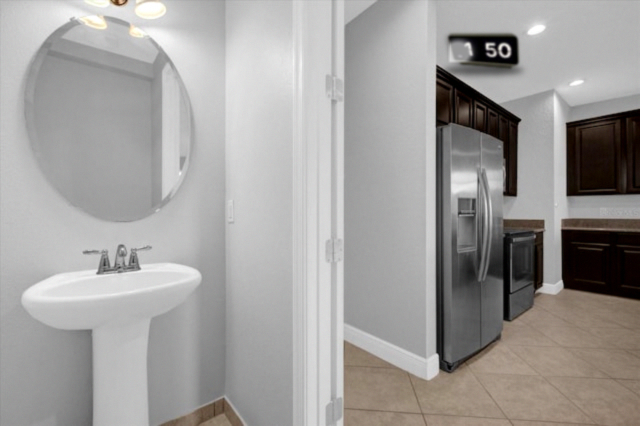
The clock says 1:50
